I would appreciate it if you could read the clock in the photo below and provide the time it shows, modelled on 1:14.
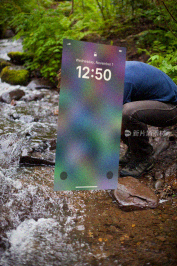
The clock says 12:50
